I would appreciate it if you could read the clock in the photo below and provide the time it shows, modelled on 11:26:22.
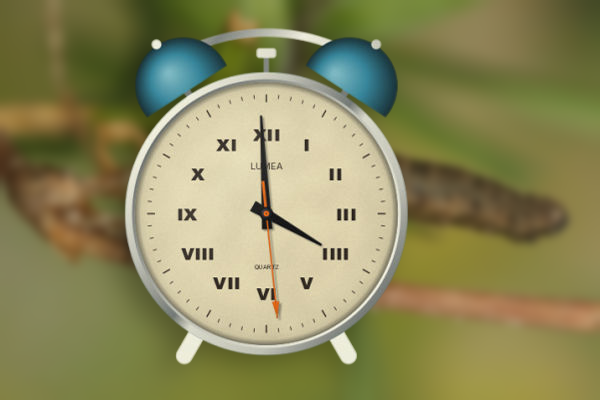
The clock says 3:59:29
